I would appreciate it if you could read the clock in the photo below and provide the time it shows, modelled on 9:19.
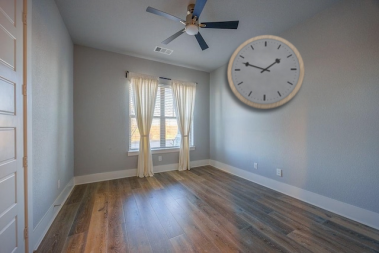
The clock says 1:48
